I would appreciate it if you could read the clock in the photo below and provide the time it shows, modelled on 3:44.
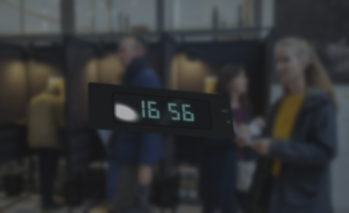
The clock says 16:56
